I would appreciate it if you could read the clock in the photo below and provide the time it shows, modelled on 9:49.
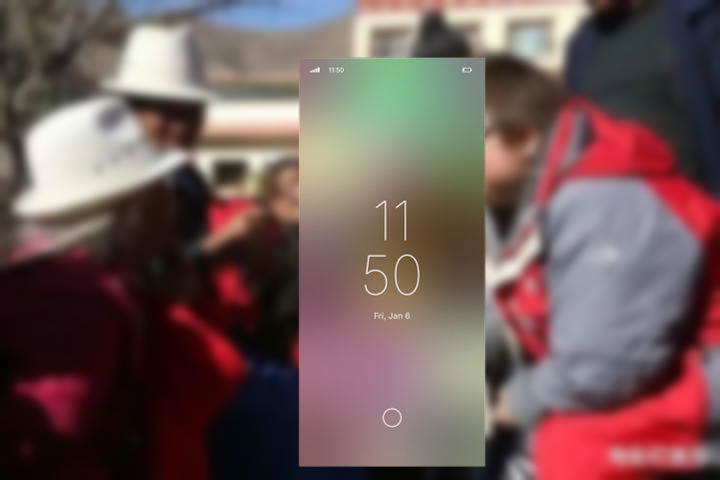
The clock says 11:50
